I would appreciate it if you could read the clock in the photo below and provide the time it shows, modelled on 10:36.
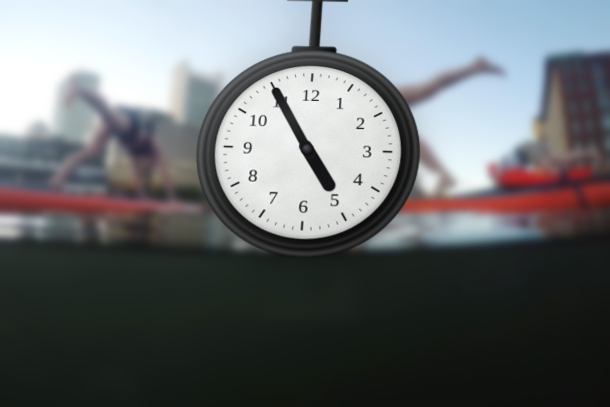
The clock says 4:55
